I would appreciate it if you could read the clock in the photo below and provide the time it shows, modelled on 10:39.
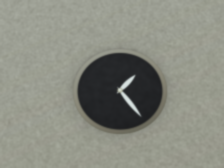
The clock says 1:24
